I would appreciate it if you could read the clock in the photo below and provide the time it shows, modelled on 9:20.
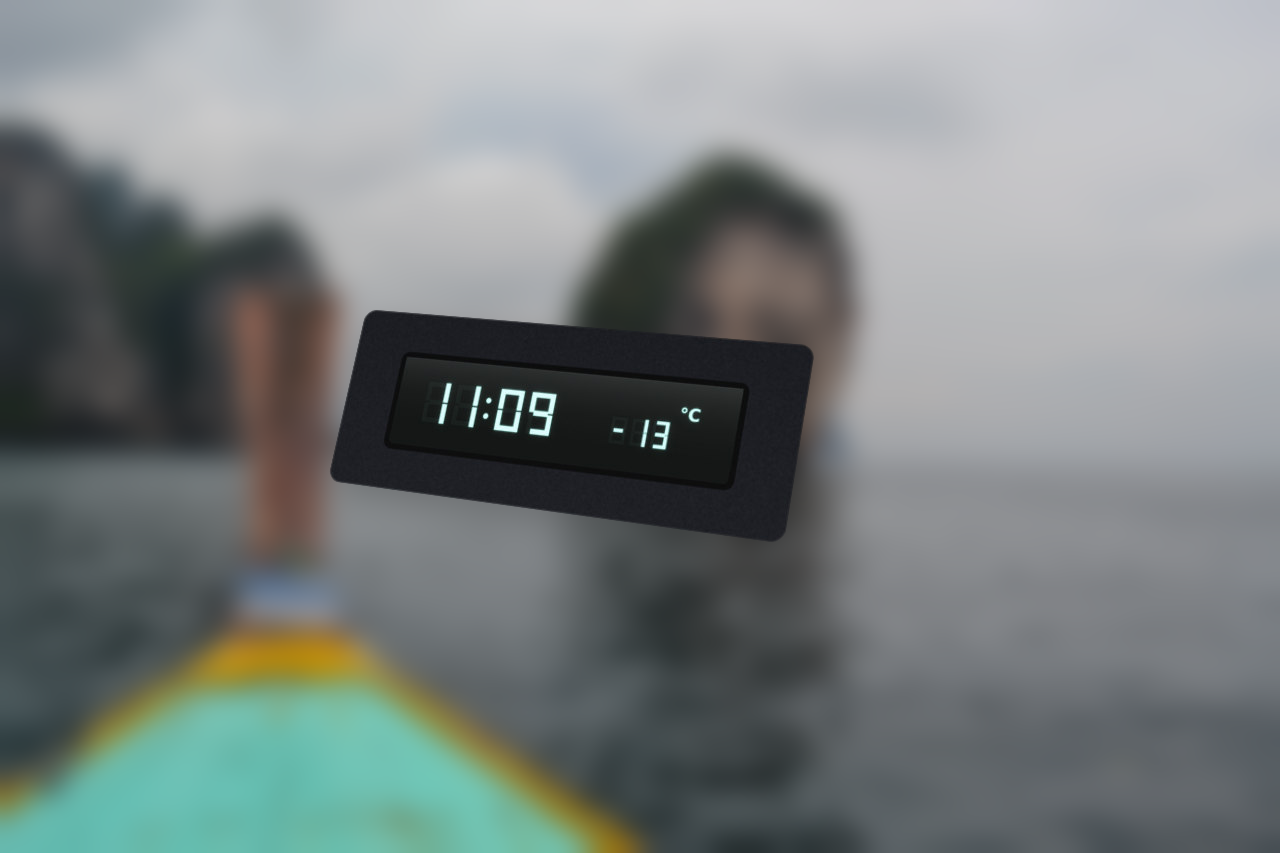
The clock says 11:09
